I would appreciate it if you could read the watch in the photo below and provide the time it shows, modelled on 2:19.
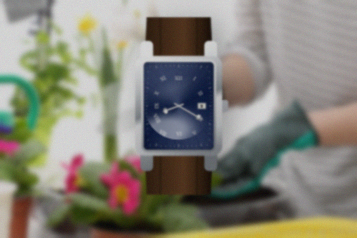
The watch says 8:20
